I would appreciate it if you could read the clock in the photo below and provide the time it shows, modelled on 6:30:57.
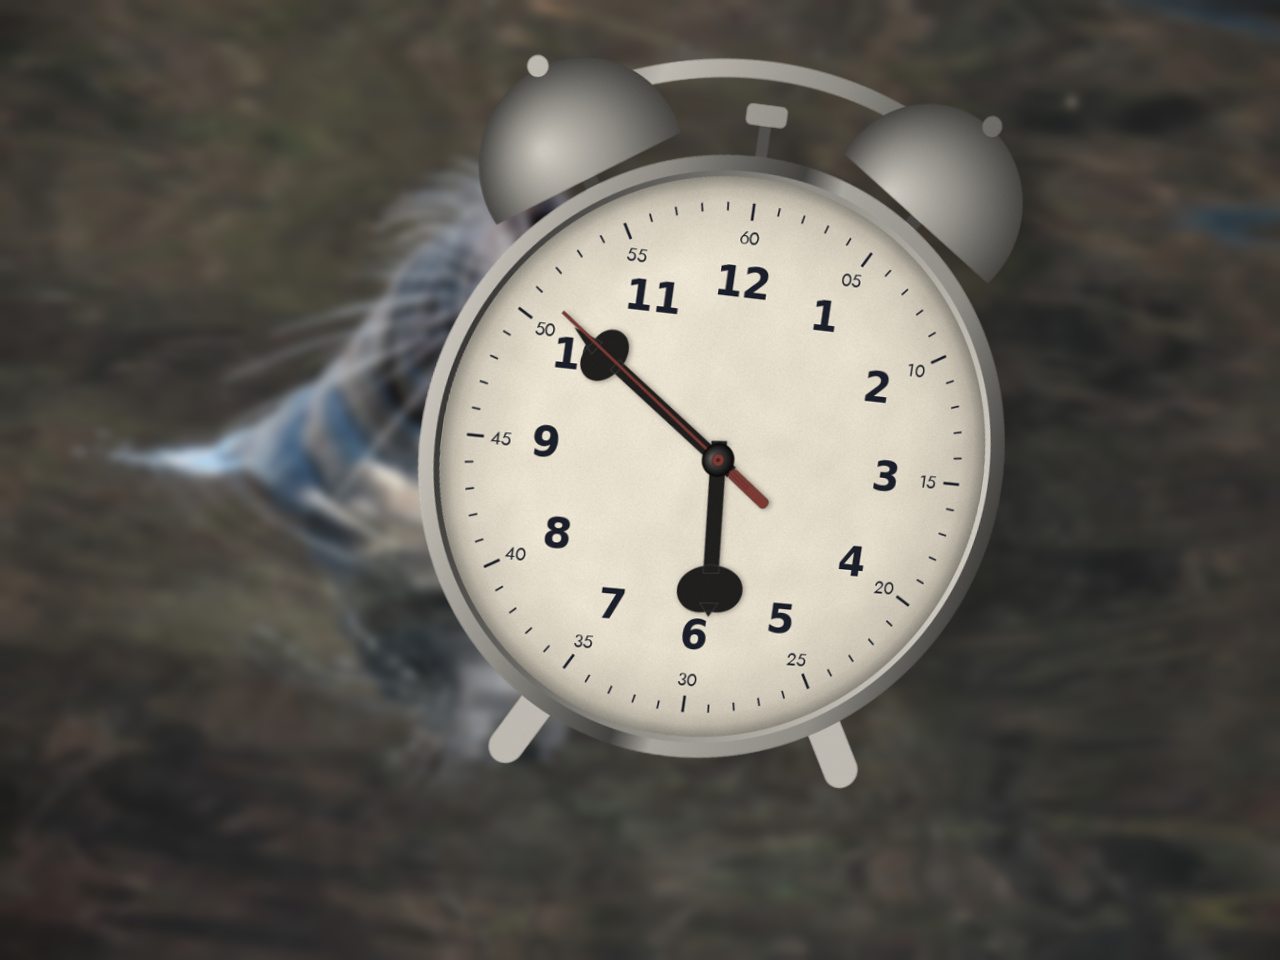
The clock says 5:50:51
